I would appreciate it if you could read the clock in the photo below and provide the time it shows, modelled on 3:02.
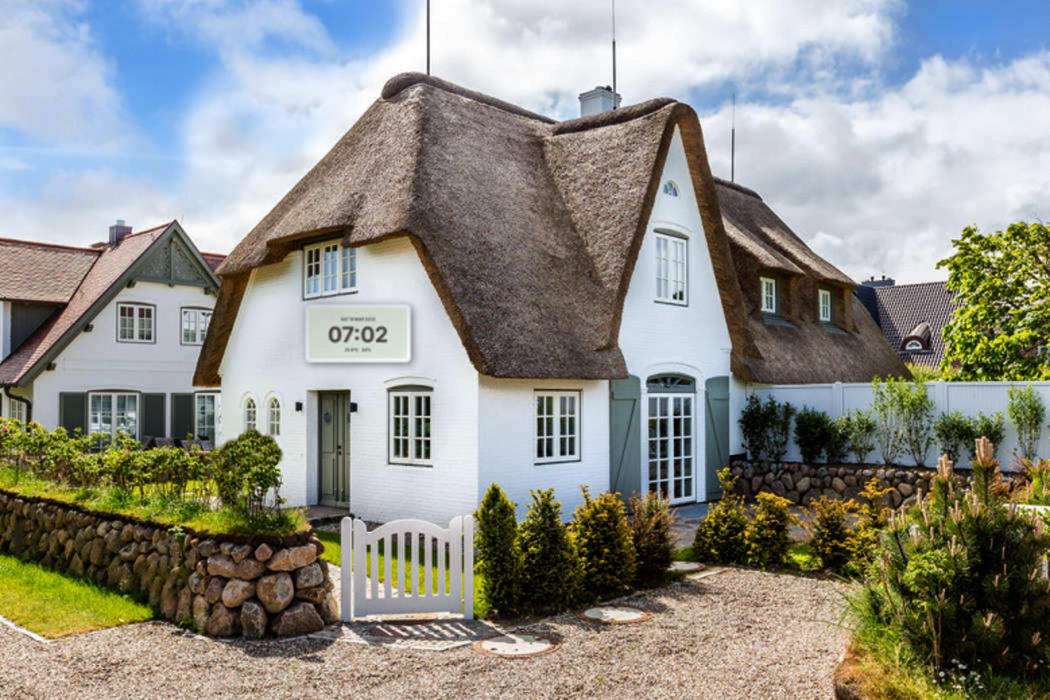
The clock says 7:02
